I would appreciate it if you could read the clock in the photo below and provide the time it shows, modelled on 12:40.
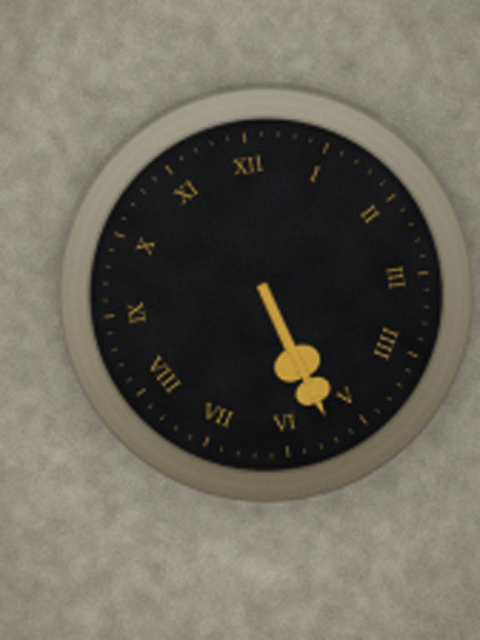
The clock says 5:27
